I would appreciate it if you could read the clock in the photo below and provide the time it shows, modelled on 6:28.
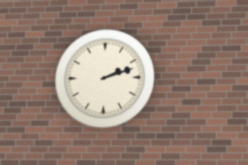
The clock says 2:12
